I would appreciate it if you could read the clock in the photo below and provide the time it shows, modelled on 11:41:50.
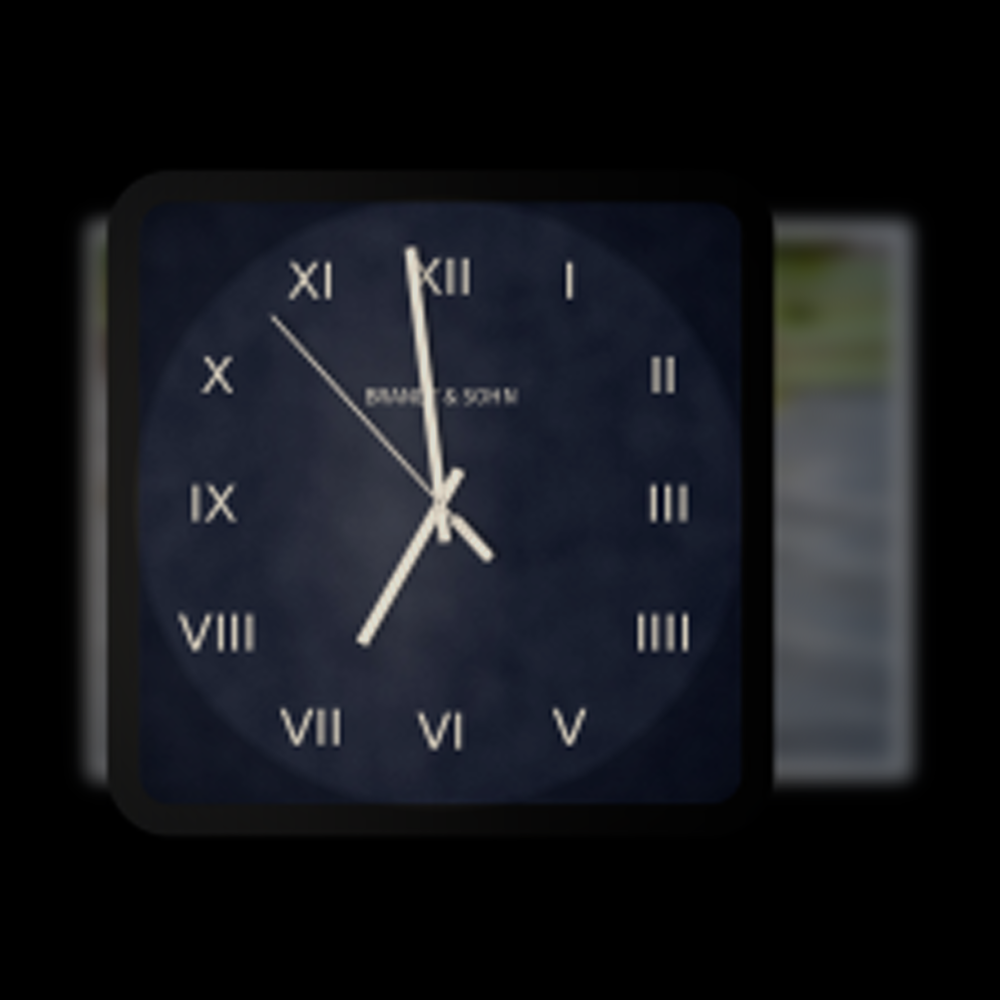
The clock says 6:58:53
